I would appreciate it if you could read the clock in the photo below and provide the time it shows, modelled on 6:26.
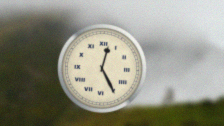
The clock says 12:25
